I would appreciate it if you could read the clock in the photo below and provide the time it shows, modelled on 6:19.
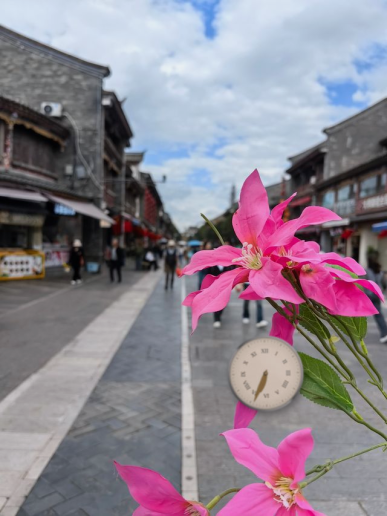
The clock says 6:34
